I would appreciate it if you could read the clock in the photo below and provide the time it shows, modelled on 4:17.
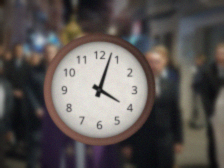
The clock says 4:03
